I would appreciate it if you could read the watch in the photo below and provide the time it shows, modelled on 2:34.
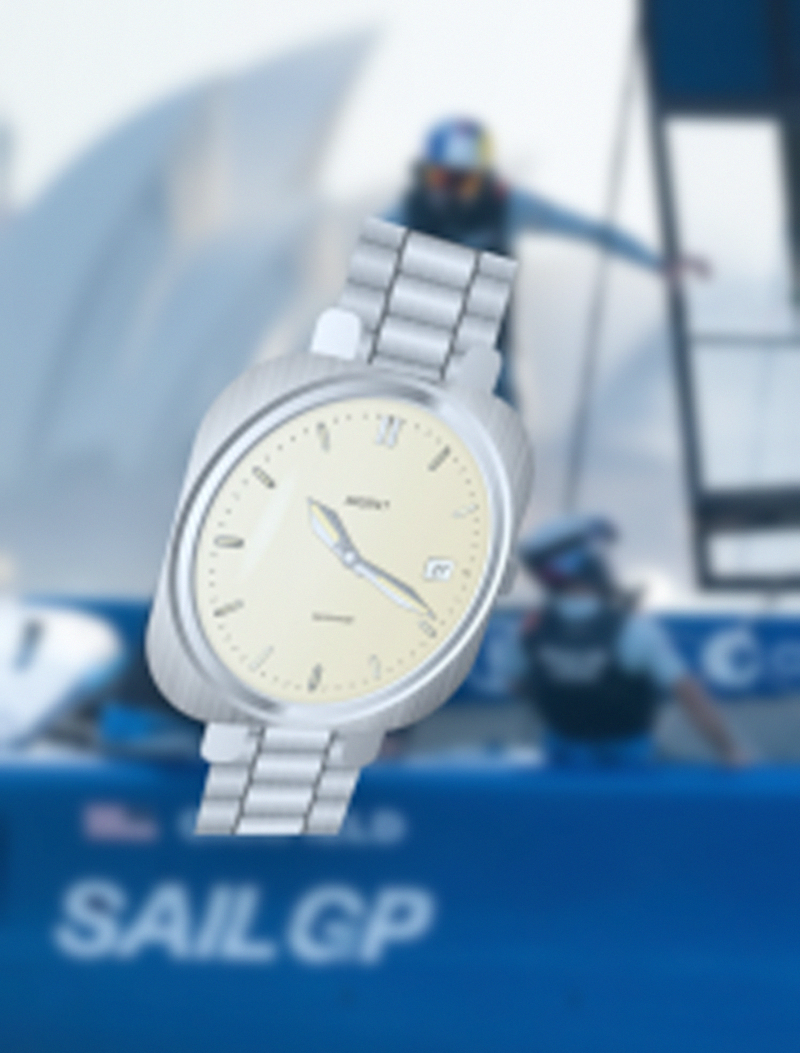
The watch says 10:19
